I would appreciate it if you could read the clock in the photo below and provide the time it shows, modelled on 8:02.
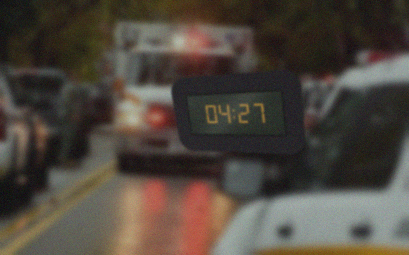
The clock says 4:27
